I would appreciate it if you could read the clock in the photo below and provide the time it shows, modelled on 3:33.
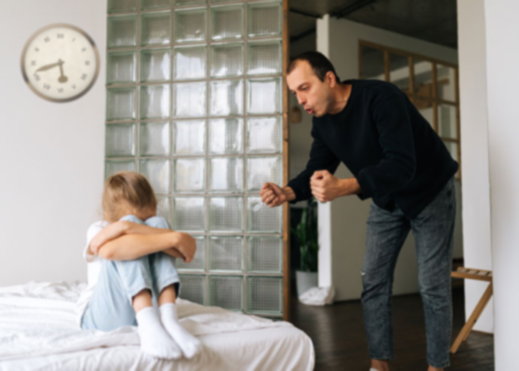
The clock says 5:42
